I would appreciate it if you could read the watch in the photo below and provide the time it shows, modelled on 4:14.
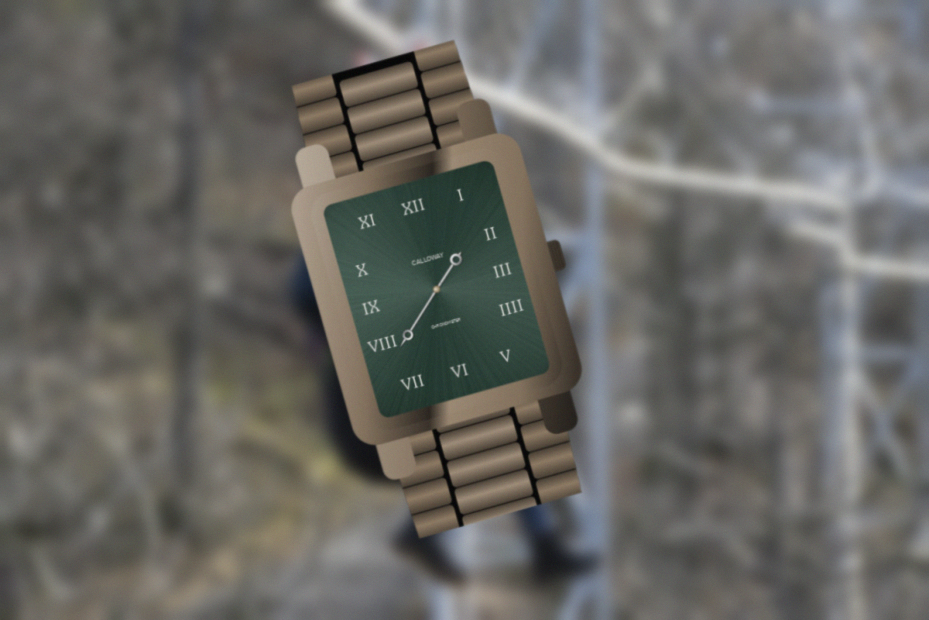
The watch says 1:38
